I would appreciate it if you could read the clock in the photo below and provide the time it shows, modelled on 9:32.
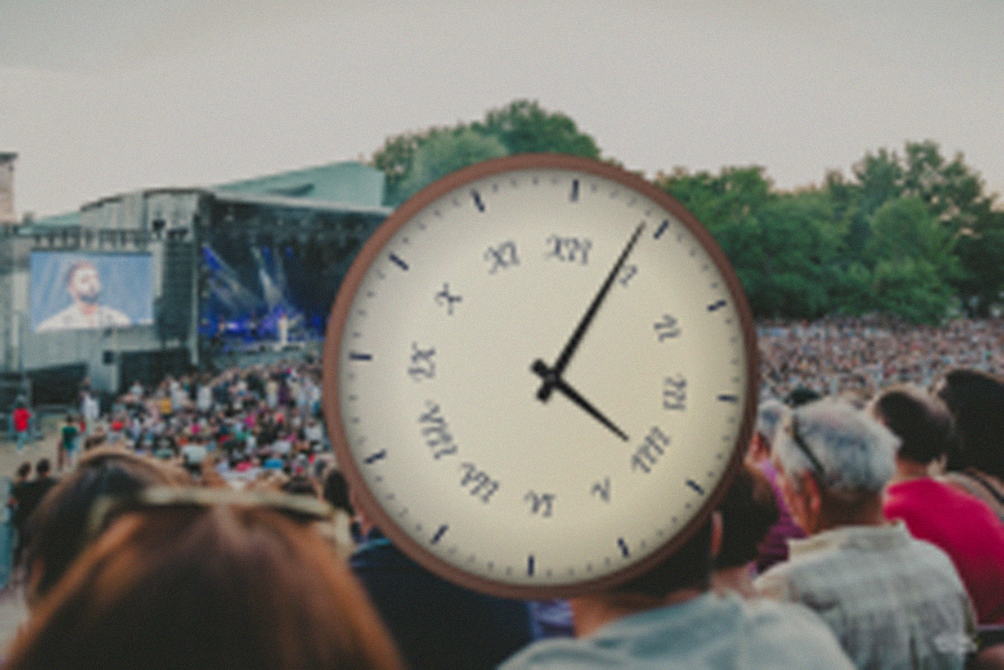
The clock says 4:04
